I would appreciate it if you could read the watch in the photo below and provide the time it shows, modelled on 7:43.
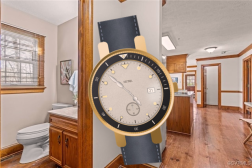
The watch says 4:53
